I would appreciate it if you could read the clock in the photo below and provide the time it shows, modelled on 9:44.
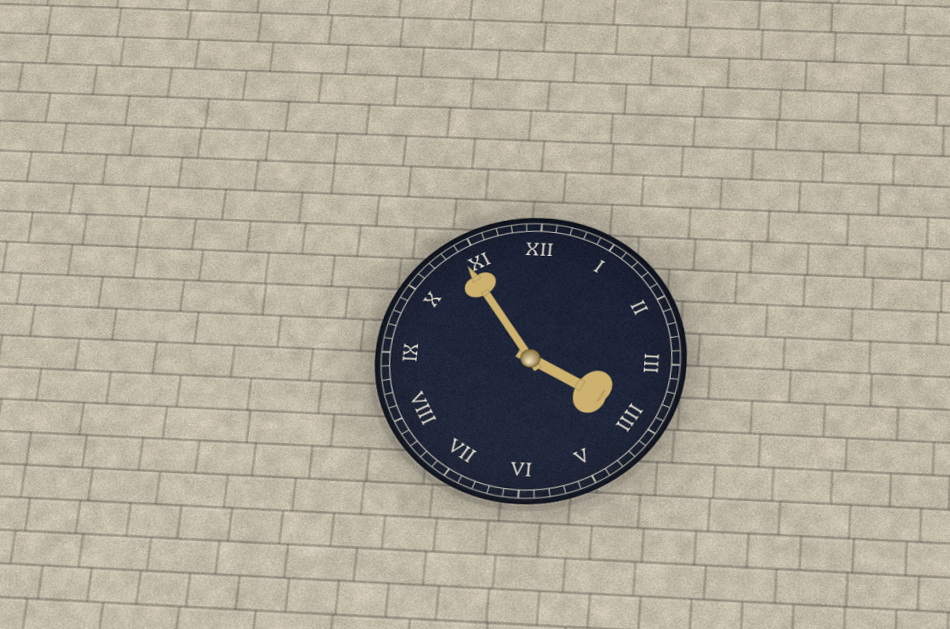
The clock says 3:54
